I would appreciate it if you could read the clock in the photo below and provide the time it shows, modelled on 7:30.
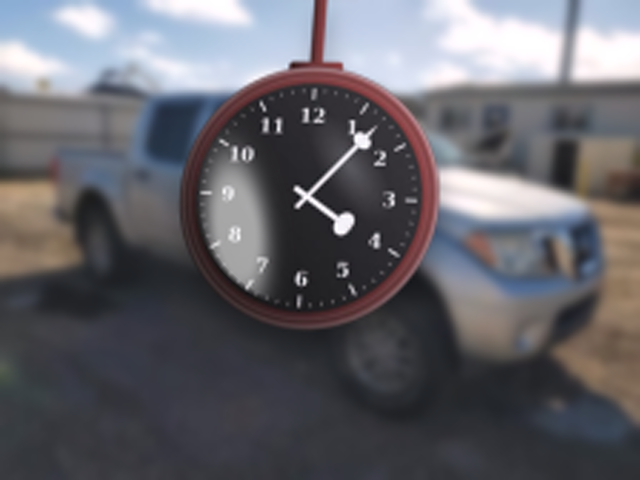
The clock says 4:07
